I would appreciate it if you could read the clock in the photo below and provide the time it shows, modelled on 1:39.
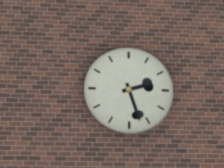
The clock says 2:27
